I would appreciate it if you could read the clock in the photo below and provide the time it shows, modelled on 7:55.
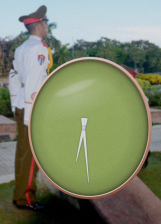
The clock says 6:29
